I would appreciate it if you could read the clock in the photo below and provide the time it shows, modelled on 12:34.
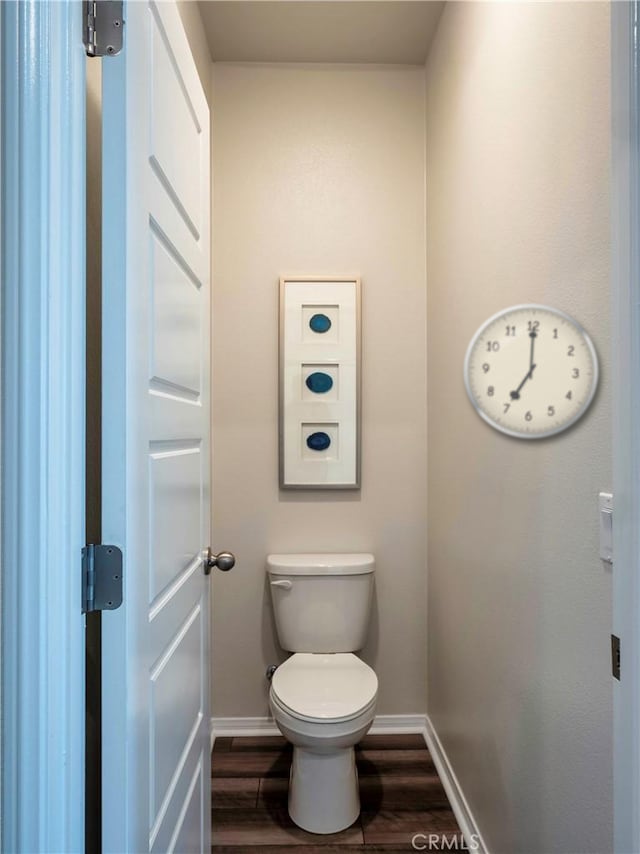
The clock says 7:00
